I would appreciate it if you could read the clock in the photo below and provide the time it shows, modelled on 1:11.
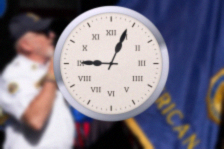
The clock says 9:04
